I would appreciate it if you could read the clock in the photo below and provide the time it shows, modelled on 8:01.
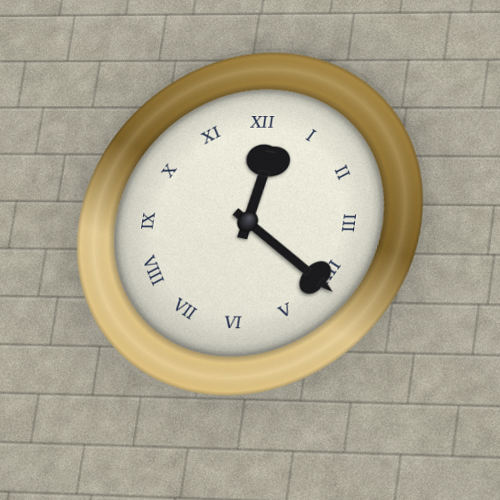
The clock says 12:21
